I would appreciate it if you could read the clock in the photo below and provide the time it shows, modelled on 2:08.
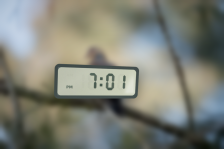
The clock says 7:01
